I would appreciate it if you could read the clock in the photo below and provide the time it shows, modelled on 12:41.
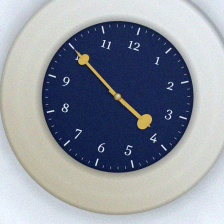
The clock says 3:50
